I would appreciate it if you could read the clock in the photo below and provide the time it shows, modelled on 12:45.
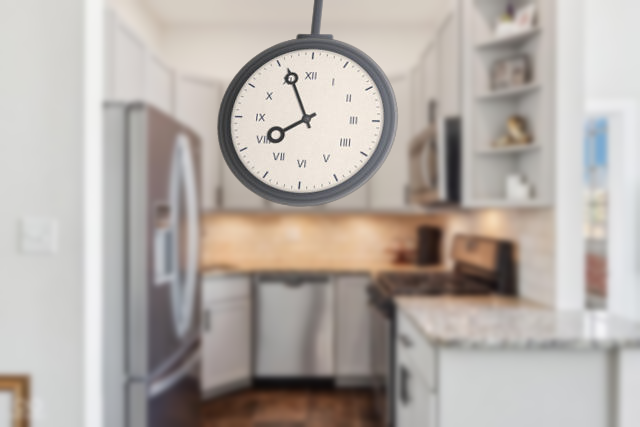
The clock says 7:56
